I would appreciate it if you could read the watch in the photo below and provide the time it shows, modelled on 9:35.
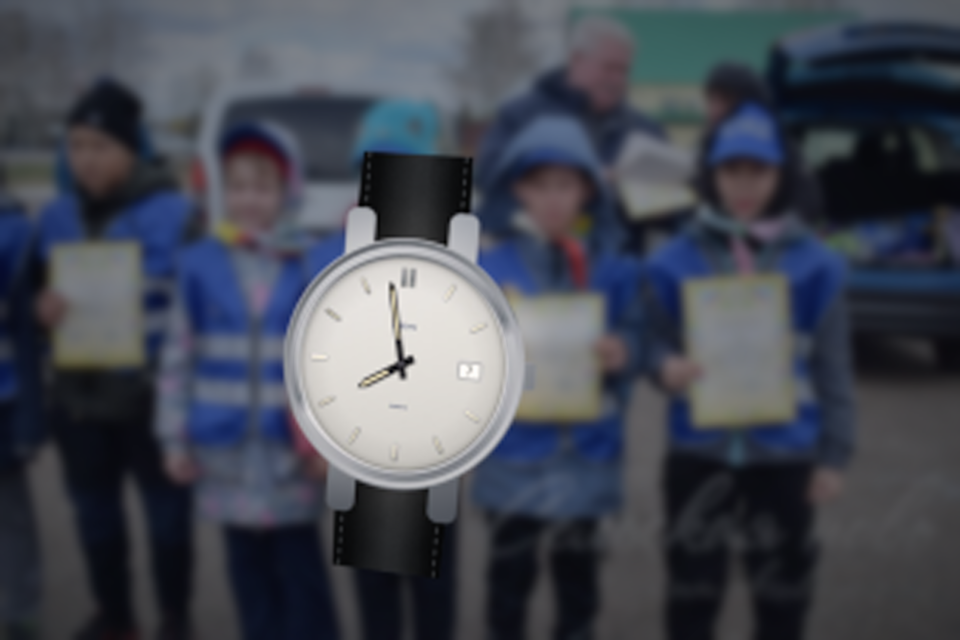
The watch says 7:58
